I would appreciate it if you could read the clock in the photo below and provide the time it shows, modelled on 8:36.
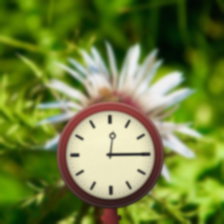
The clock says 12:15
